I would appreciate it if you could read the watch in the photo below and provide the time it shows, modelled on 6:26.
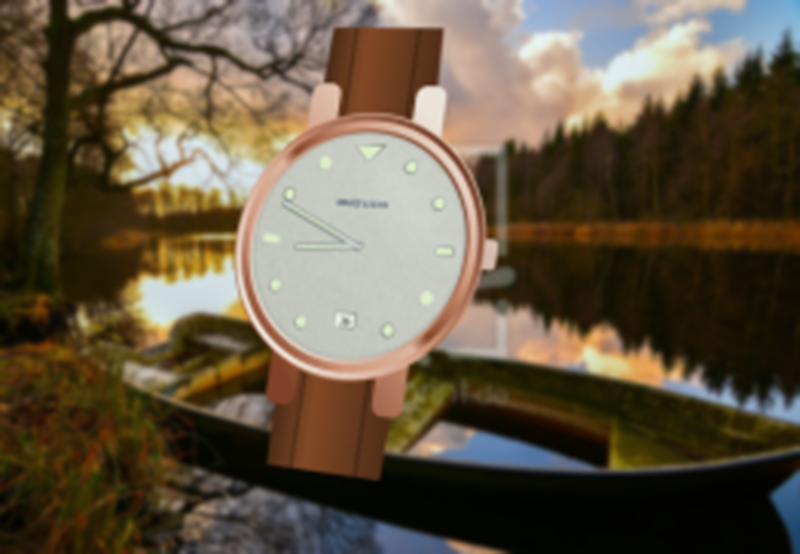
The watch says 8:49
